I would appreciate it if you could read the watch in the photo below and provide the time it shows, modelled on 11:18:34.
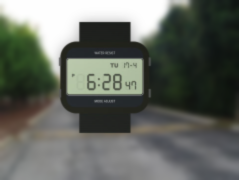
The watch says 6:28:47
